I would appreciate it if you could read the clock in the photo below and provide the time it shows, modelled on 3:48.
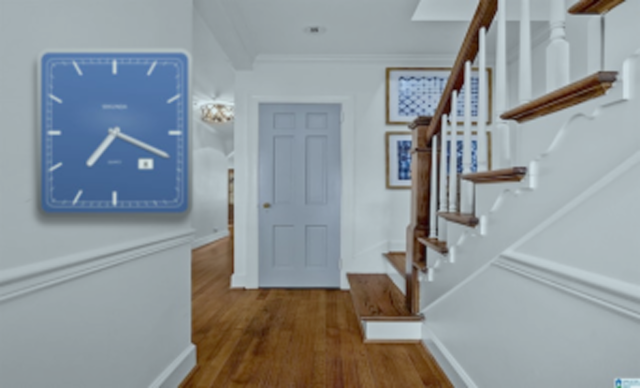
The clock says 7:19
